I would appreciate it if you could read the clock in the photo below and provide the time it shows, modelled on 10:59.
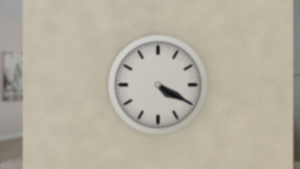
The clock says 4:20
